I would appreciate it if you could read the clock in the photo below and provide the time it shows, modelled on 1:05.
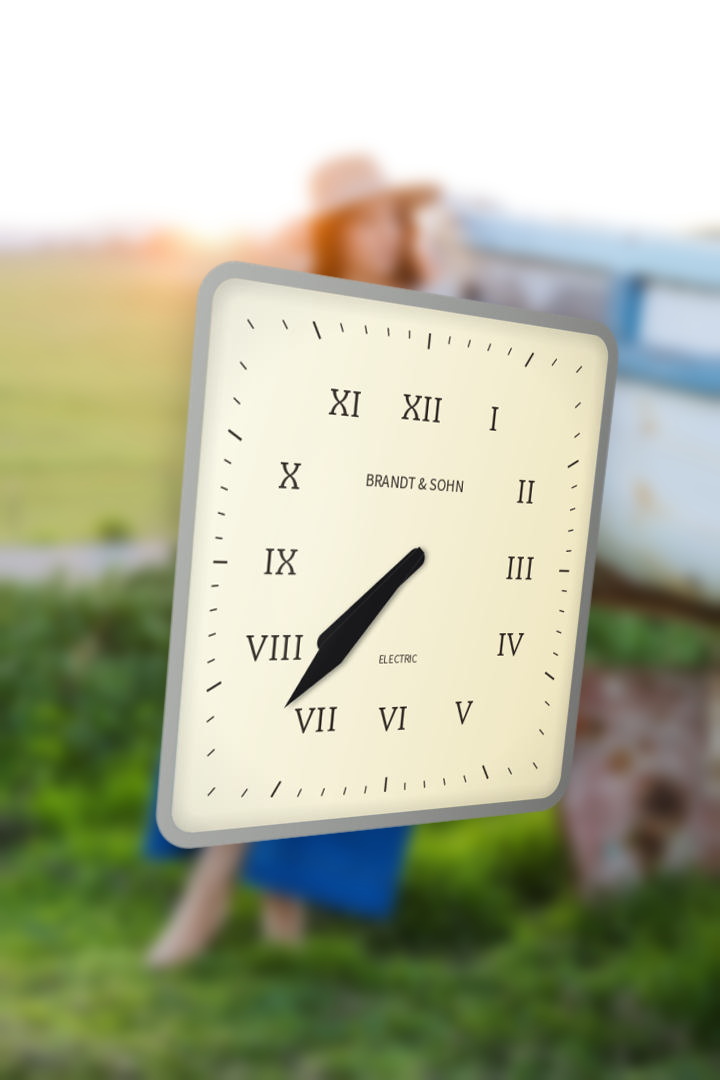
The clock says 7:37
